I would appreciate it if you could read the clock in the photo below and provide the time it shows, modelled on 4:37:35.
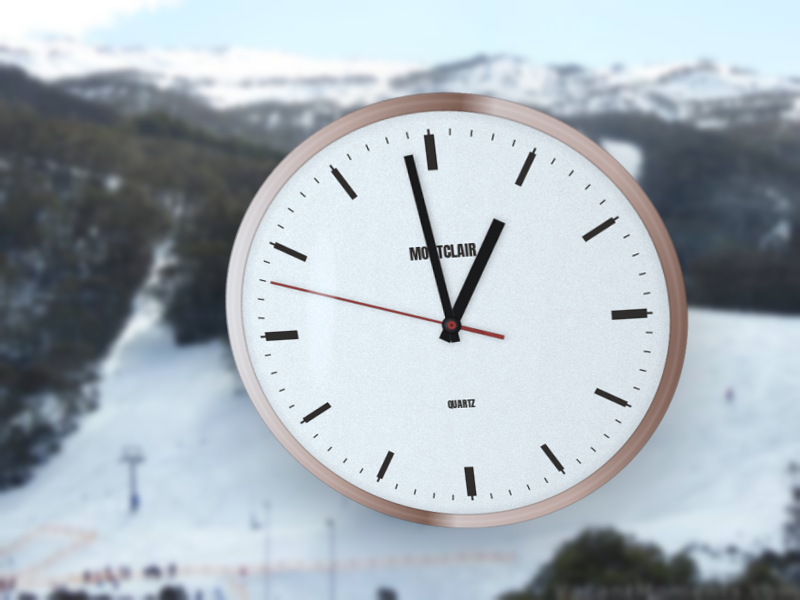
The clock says 12:58:48
